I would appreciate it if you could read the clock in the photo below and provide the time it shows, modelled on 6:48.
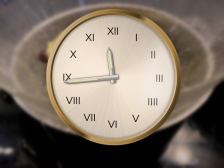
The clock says 11:44
